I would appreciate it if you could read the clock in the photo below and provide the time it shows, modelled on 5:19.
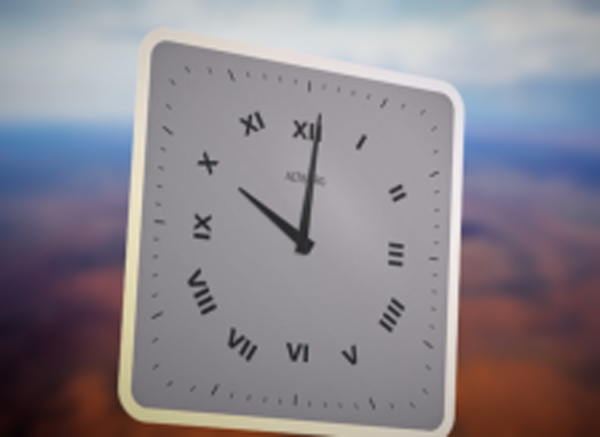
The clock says 10:01
